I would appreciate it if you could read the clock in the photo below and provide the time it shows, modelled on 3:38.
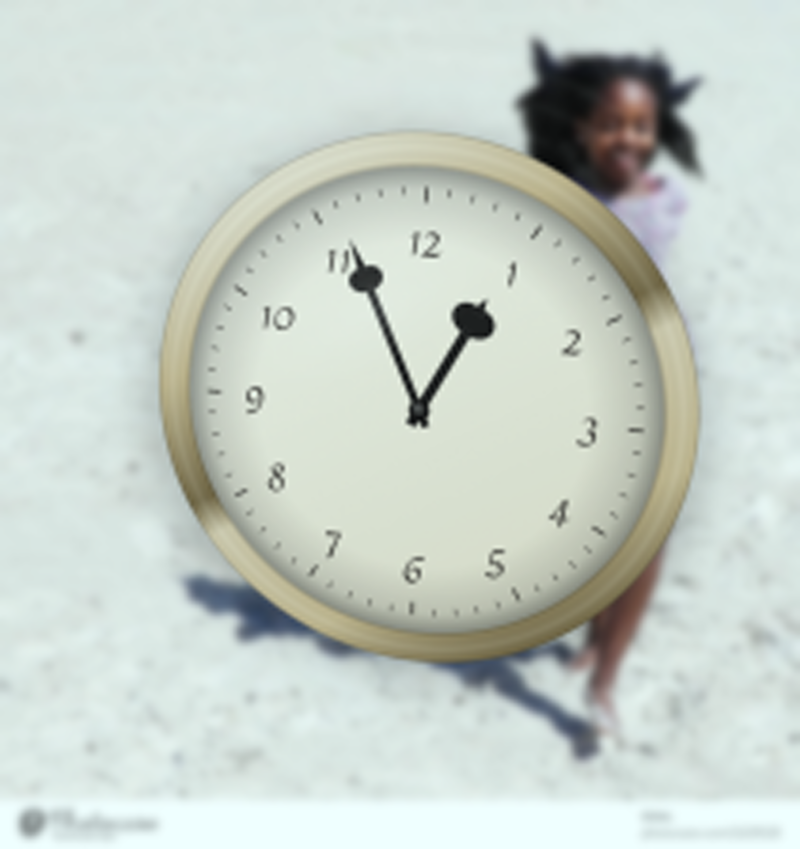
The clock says 12:56
